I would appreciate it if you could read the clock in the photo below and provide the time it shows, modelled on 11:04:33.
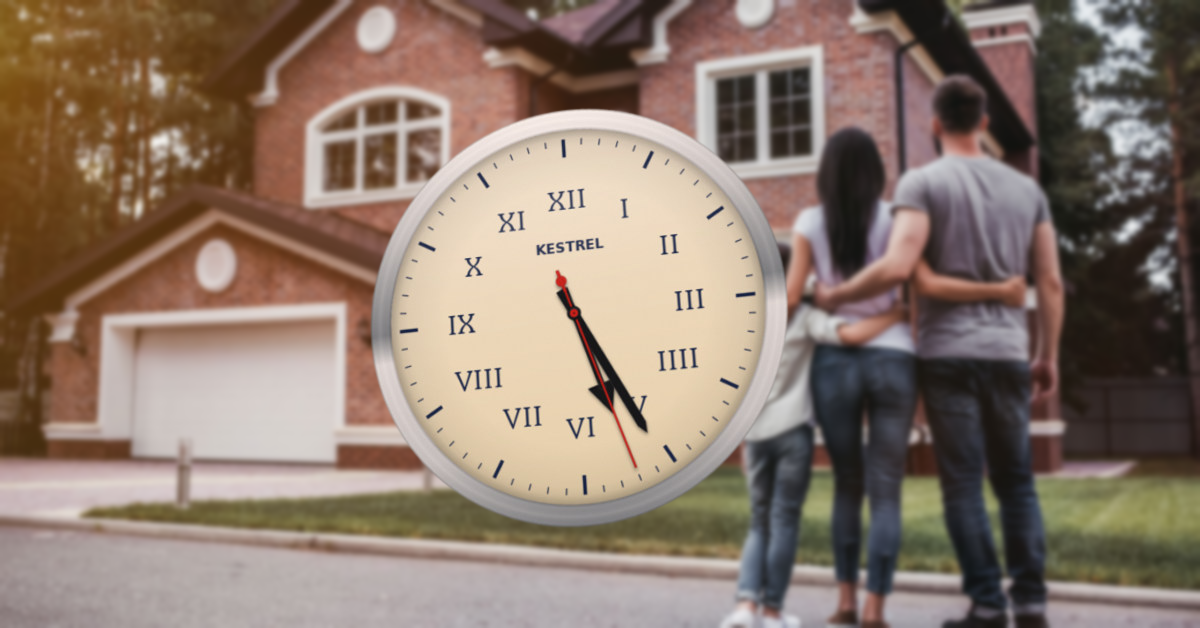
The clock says 5:25:27
